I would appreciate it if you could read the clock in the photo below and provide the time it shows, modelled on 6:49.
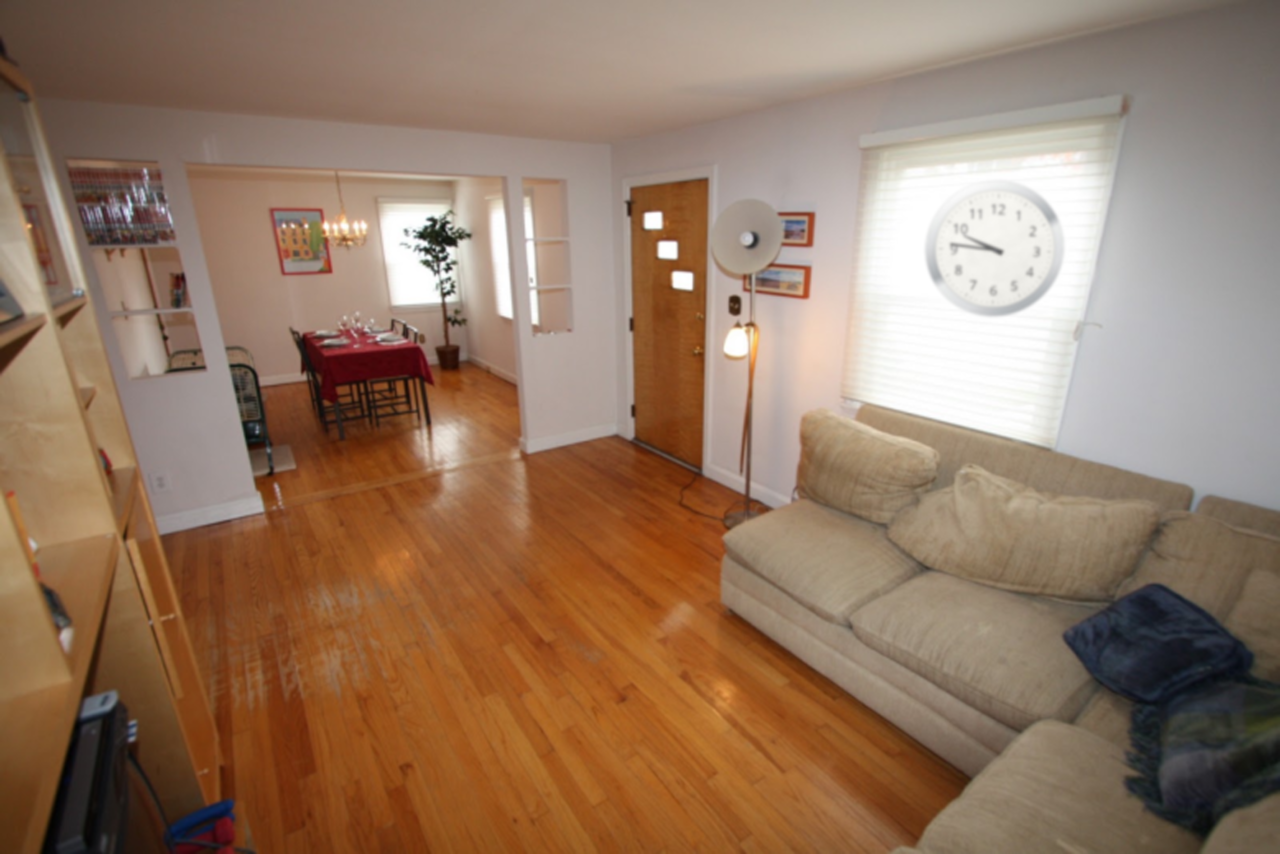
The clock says 9:46
